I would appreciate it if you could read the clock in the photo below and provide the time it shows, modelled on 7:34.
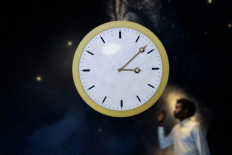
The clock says 3:08
